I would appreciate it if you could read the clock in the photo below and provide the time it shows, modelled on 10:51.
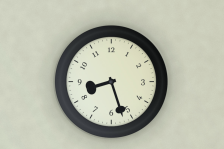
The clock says 8:27
